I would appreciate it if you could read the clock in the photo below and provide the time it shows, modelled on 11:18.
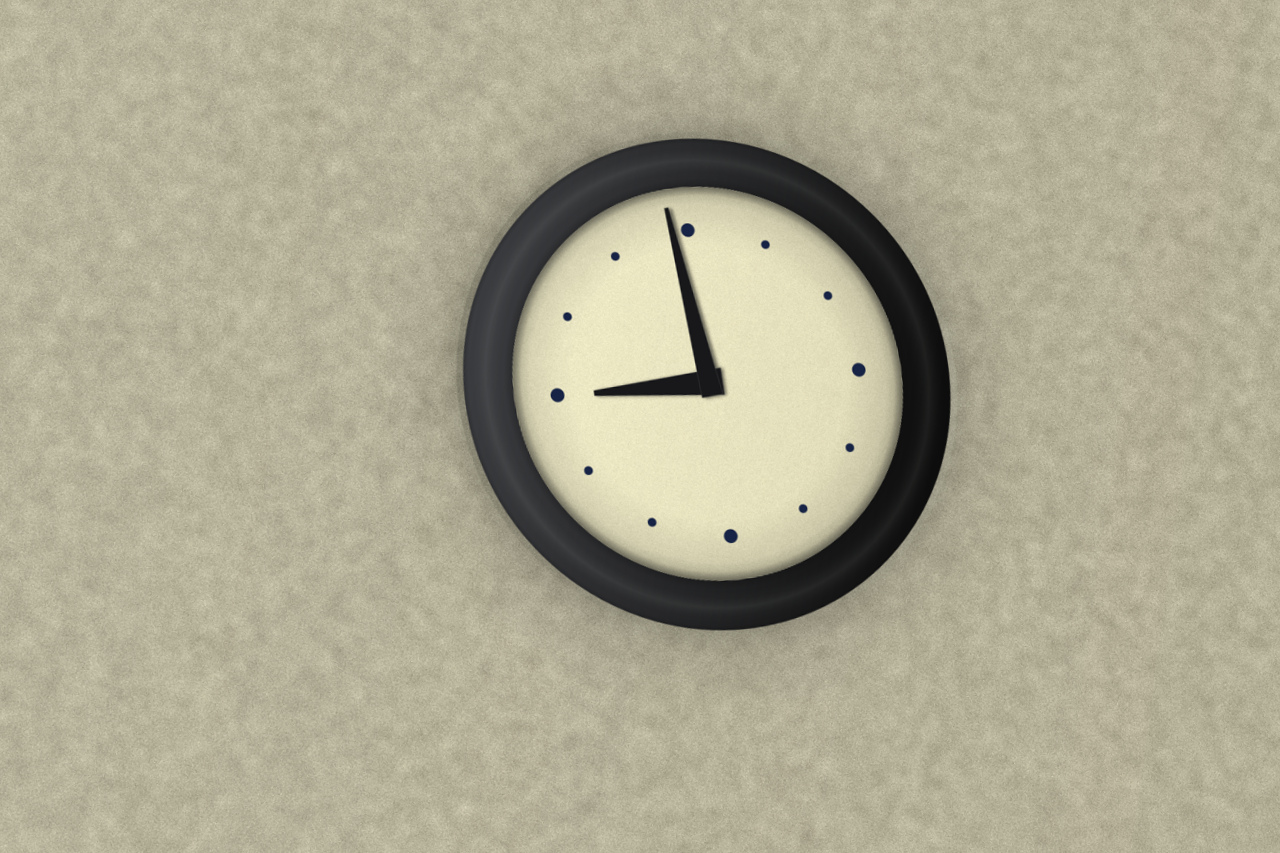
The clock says 8:59
